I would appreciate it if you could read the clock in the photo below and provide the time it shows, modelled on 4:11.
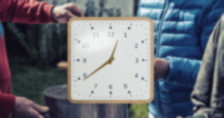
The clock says 12:39
